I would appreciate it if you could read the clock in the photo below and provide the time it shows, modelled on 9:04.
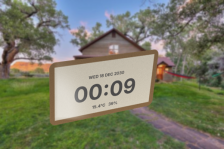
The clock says 0:09
